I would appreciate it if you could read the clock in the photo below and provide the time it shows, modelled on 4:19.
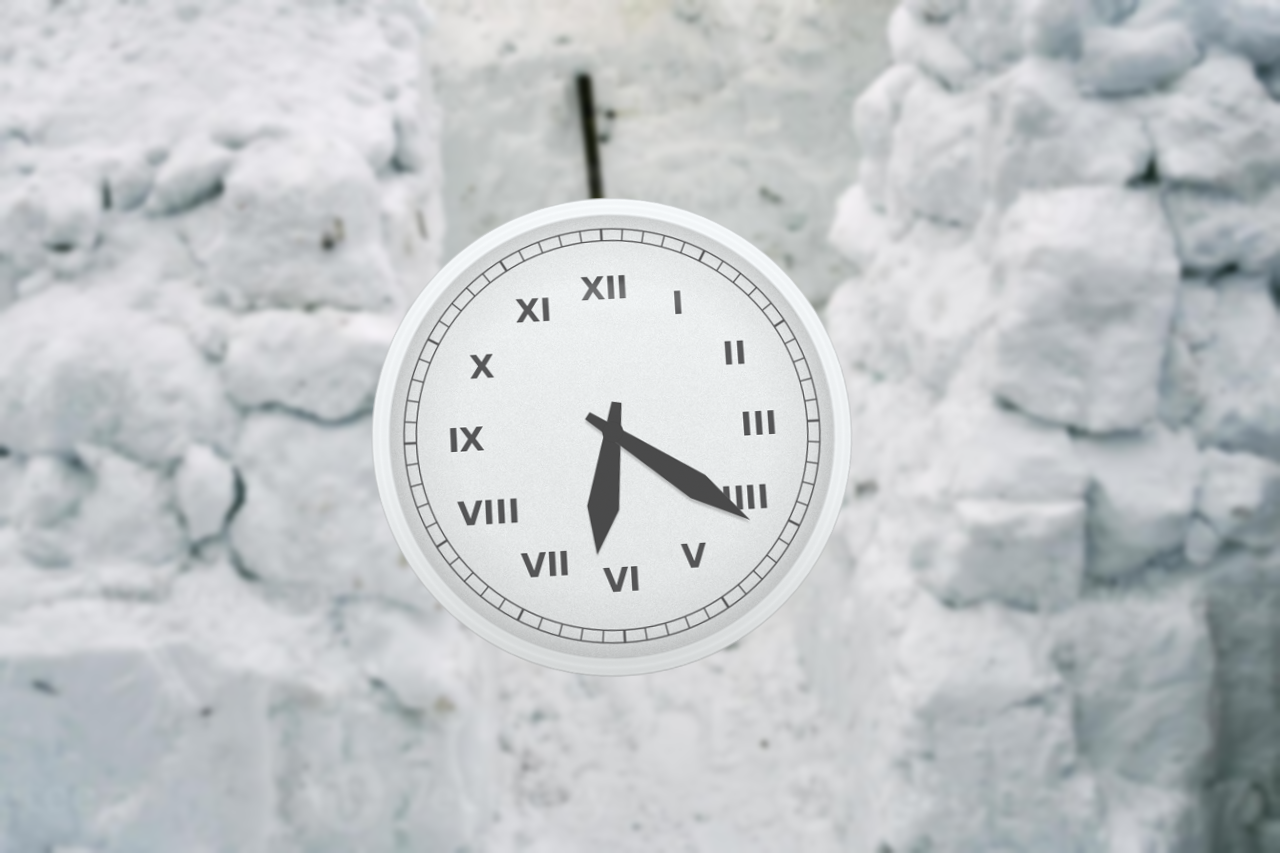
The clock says 6:21
